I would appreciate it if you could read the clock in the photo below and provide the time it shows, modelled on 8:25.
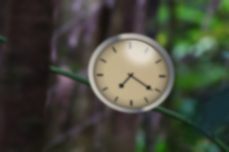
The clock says 7:21
